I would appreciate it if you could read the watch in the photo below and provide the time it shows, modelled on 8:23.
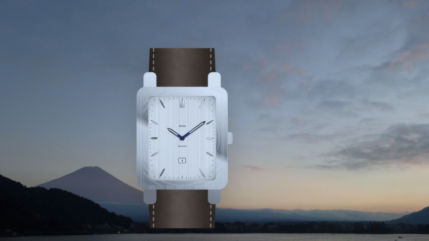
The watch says 10:09
